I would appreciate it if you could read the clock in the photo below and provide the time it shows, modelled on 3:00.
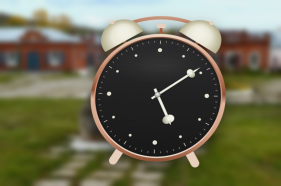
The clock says 5:09
